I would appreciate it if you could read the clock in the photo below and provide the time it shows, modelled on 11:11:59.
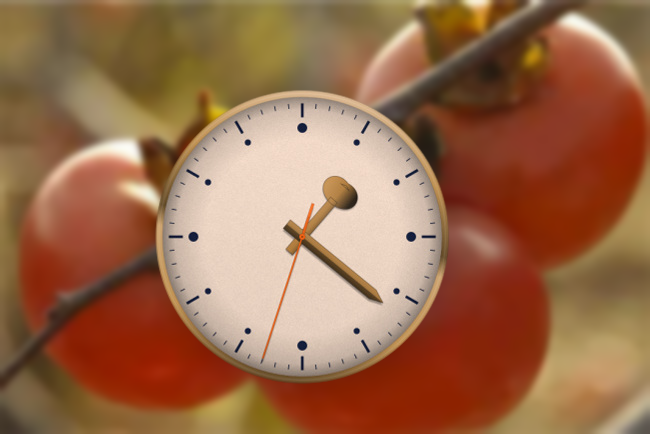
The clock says 1:21:33
